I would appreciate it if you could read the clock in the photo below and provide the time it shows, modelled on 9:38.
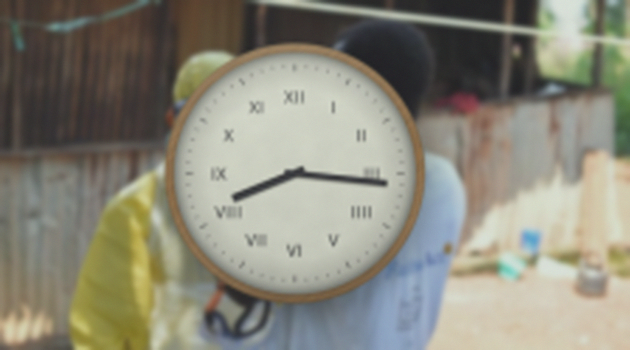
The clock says 8:16
